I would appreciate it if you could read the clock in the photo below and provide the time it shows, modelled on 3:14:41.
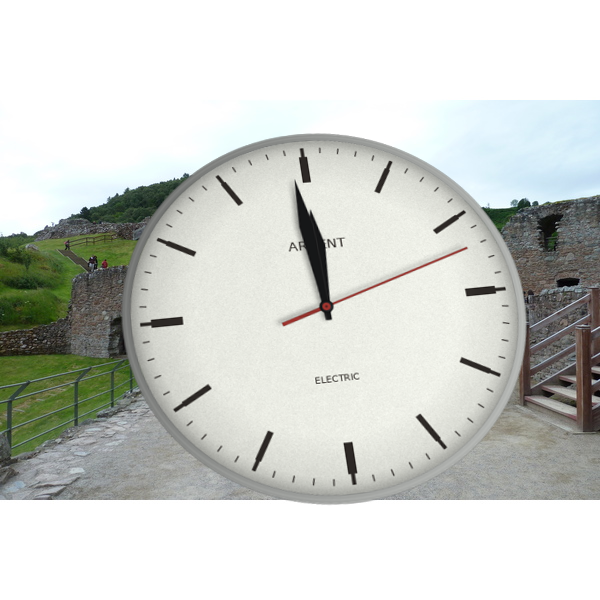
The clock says 11:59:12
